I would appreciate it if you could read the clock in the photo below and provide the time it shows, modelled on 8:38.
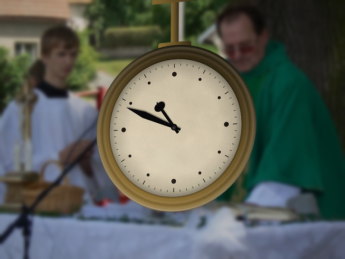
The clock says 10:49
